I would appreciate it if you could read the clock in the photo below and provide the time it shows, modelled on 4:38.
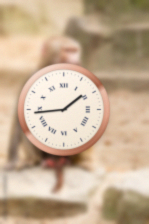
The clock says 1:44
